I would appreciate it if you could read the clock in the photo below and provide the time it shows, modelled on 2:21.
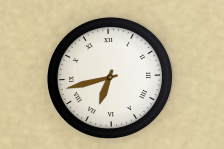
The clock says 6:43
